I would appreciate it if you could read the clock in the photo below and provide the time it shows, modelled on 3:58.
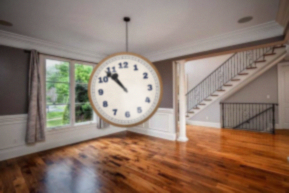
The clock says 10:53
